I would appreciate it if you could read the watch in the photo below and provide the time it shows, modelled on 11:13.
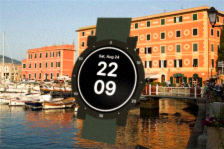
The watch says 22:09
